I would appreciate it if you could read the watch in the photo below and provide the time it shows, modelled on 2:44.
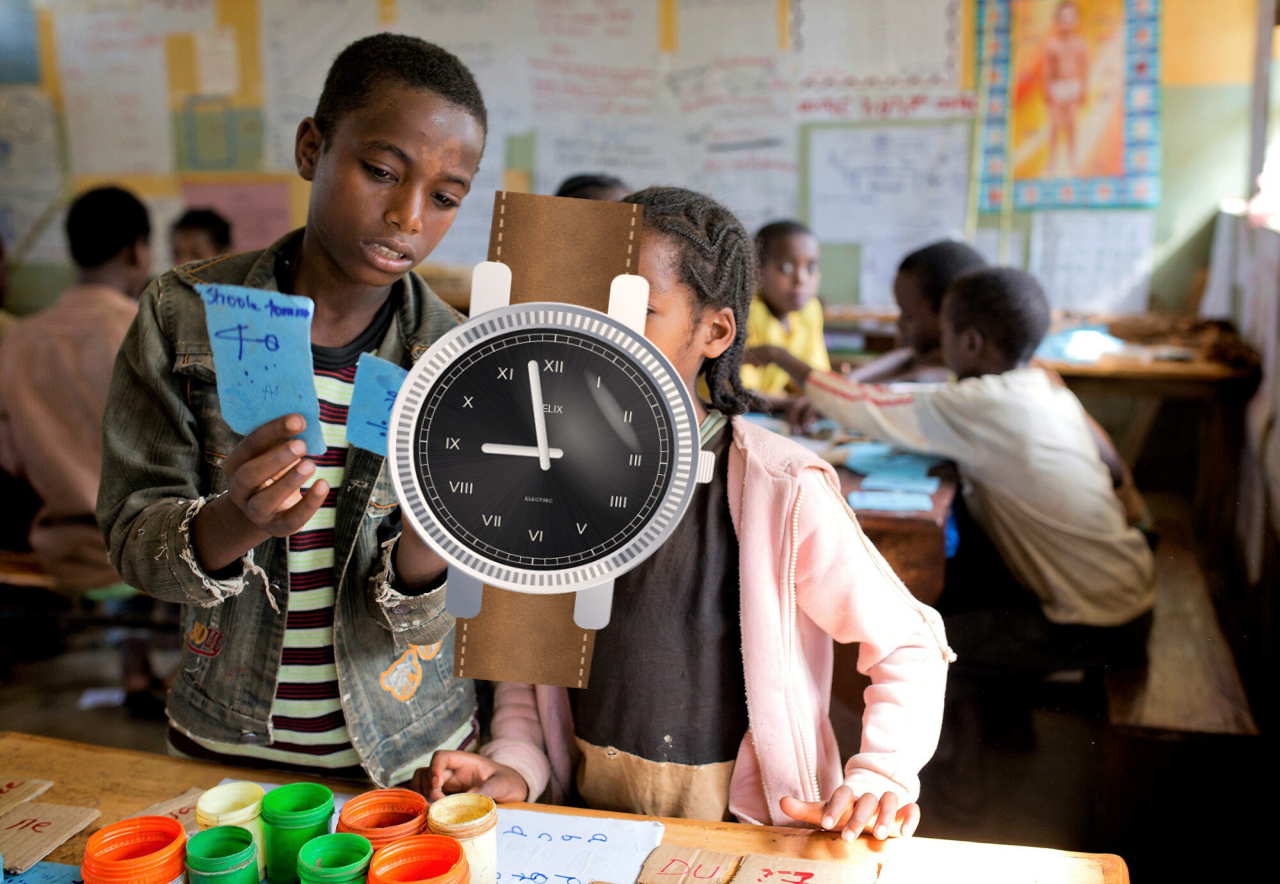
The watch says 8:58
